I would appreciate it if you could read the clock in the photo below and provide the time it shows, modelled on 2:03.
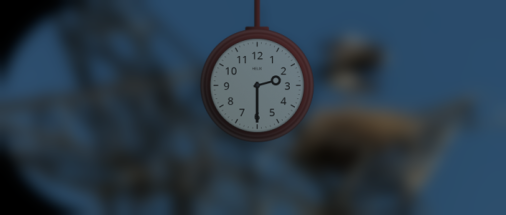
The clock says 2:30
